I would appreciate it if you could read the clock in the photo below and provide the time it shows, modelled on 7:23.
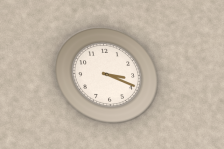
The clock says 3:19
